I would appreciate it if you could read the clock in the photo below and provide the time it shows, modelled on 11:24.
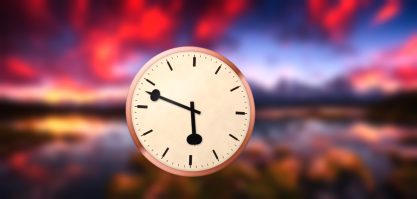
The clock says 5:48
